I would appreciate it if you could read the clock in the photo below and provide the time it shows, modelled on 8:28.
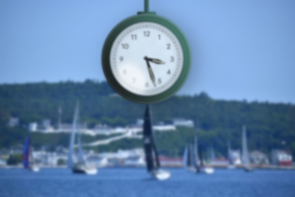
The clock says 3:27
